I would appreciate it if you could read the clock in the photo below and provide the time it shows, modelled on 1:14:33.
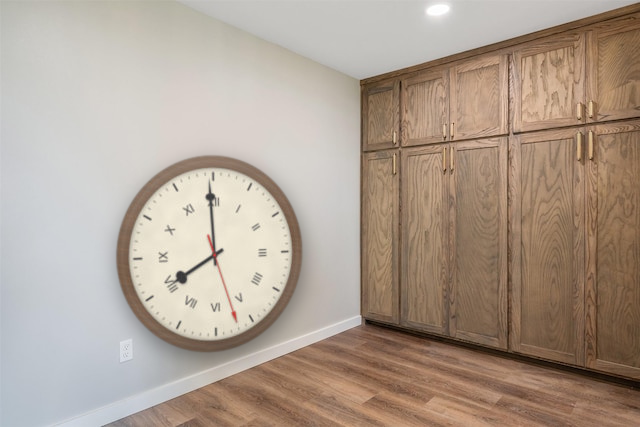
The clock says 7:59:27
